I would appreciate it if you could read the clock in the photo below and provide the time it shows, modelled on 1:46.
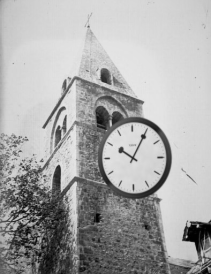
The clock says 10:05
